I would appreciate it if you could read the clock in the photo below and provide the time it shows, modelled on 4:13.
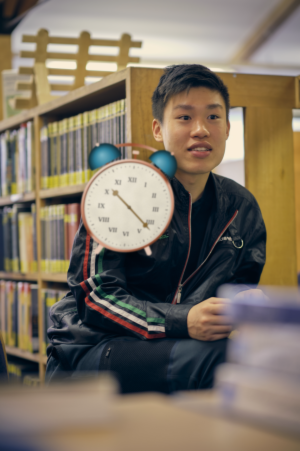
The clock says 10:22
